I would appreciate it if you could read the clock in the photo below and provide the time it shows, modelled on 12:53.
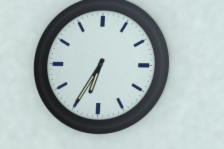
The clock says 6:35
